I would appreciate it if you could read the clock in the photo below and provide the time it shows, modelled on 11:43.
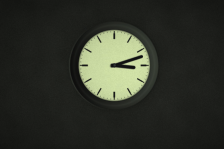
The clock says 3:12
